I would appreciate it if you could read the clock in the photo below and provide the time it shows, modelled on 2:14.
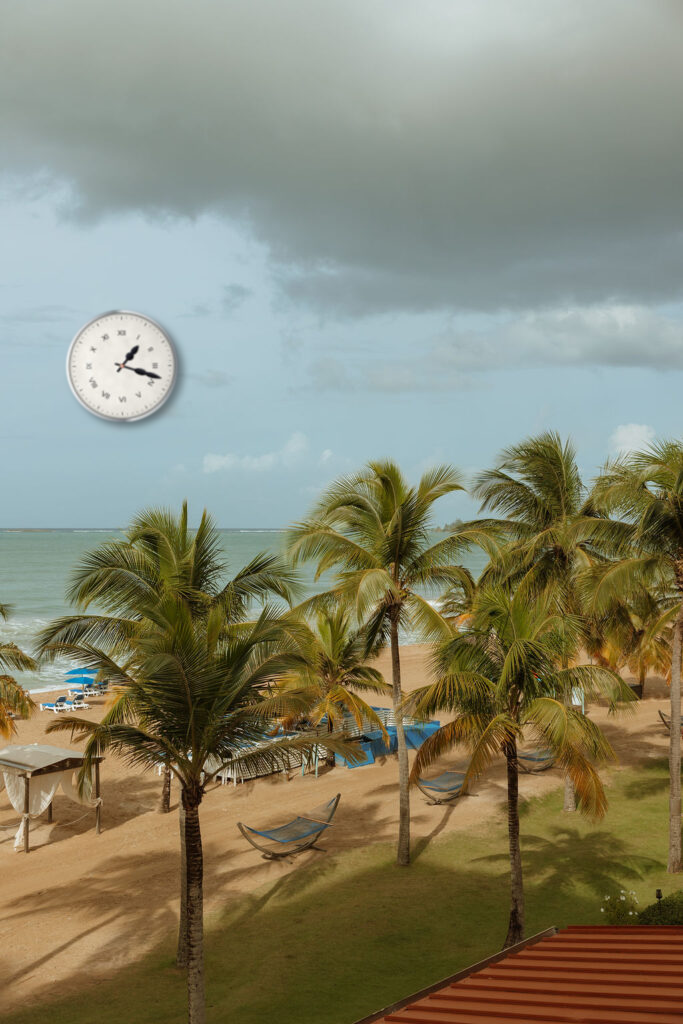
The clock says 1:18
